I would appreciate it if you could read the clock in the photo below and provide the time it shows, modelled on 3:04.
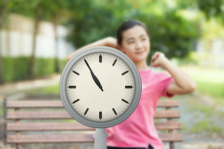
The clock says 10:55
